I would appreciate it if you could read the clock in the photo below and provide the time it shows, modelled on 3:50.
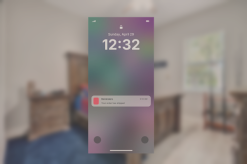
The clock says 12:32
